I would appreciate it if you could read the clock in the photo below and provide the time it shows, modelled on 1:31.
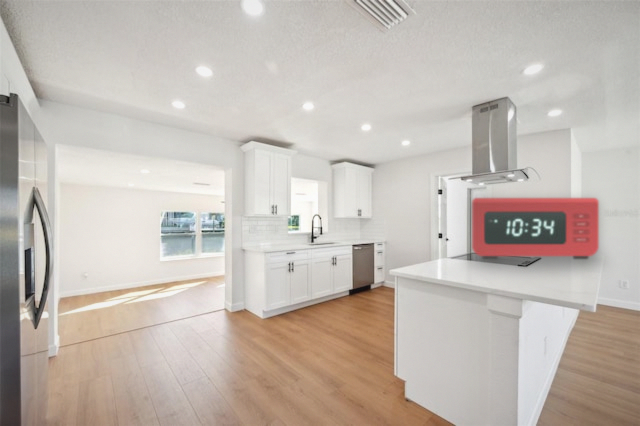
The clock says 10:34
